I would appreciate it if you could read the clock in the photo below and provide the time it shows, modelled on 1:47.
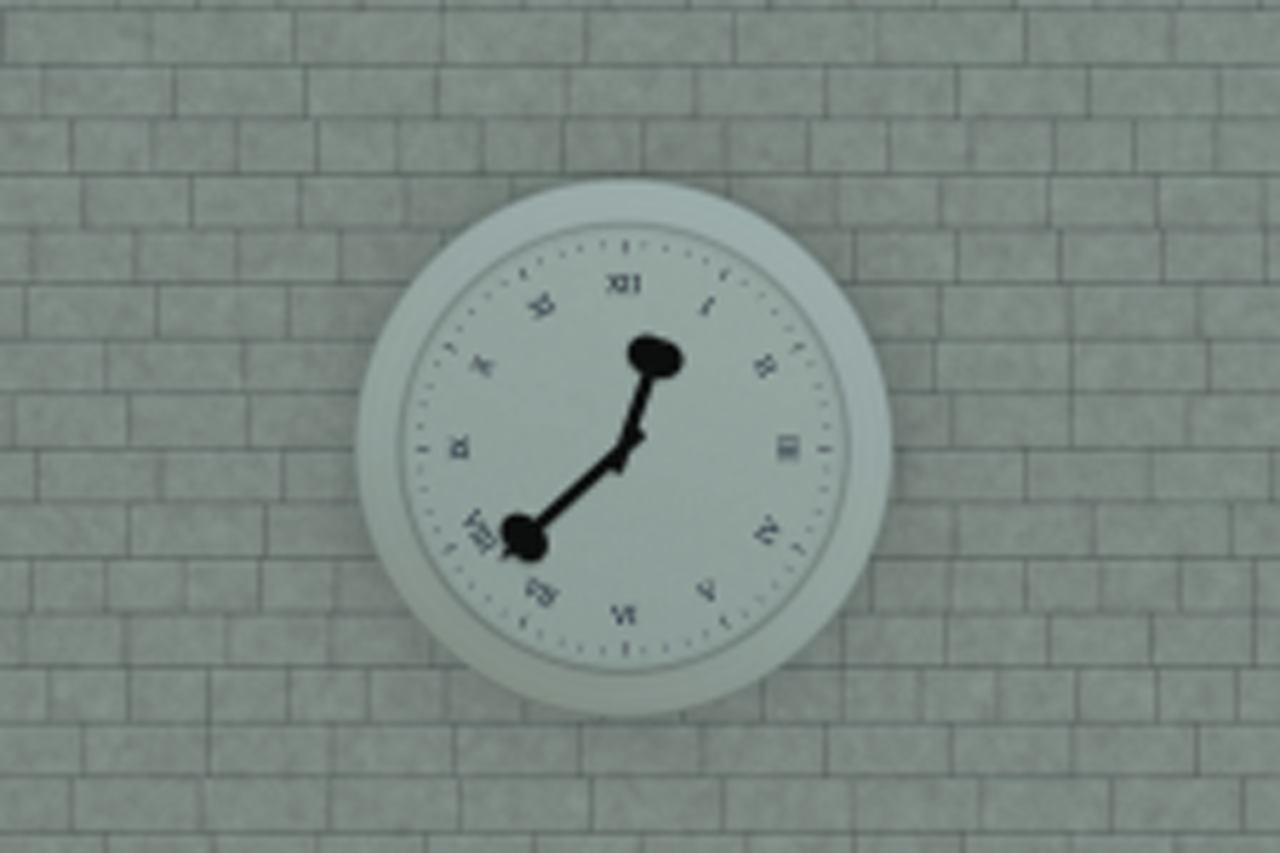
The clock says 12:38
